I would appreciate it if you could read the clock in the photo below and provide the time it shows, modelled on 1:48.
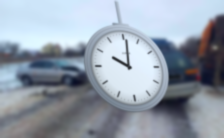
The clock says 10:01
